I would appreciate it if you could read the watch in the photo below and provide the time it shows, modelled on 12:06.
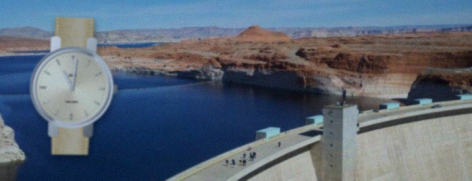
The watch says 11:01
